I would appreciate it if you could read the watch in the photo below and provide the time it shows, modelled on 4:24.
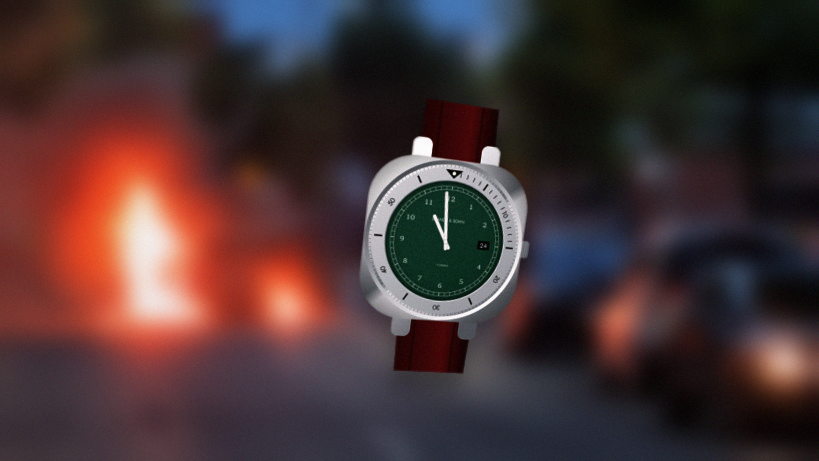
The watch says 10:59
